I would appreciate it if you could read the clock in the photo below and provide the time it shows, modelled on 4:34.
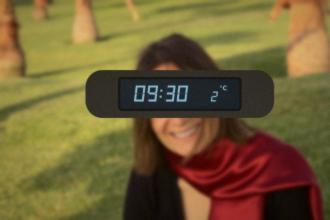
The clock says 9:30
